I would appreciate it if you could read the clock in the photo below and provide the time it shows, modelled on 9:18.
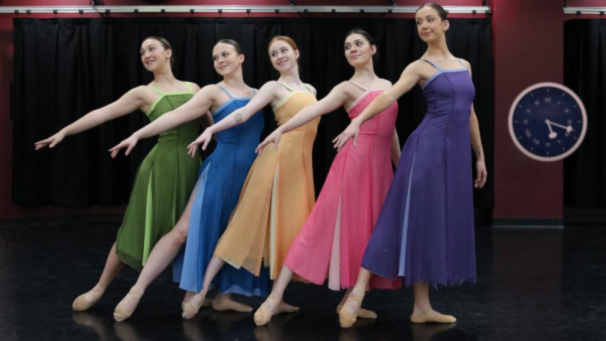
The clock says 5:18
